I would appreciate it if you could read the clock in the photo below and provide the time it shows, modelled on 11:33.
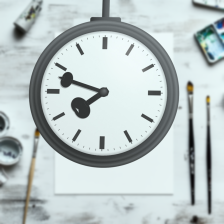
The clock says 7:48
